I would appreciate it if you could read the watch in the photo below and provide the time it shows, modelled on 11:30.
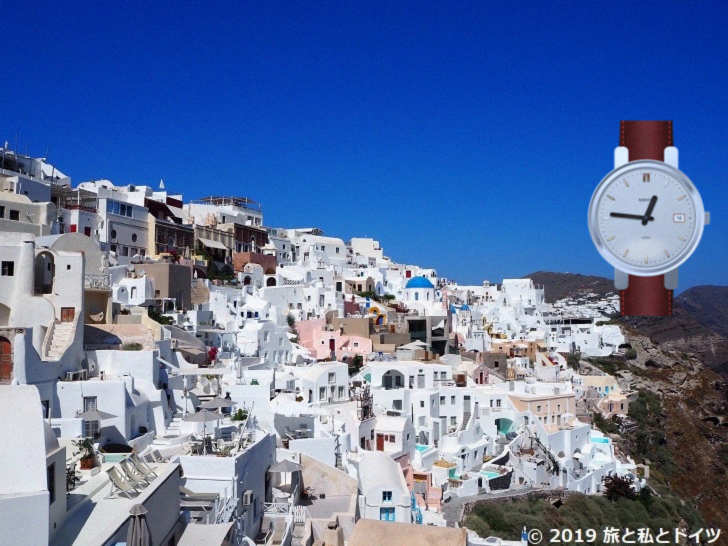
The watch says 12:46
